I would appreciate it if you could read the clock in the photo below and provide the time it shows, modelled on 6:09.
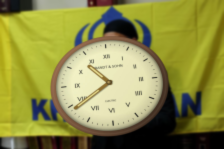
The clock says 10:39
